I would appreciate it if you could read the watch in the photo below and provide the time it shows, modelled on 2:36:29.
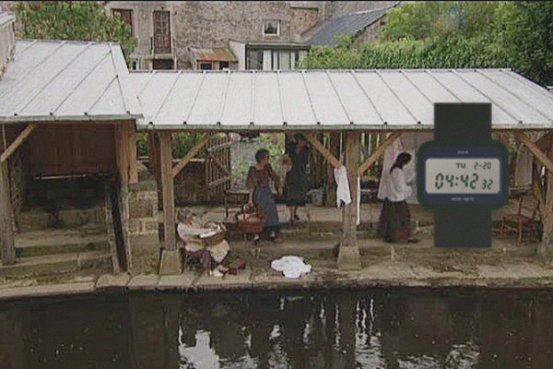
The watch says 4:42:32
